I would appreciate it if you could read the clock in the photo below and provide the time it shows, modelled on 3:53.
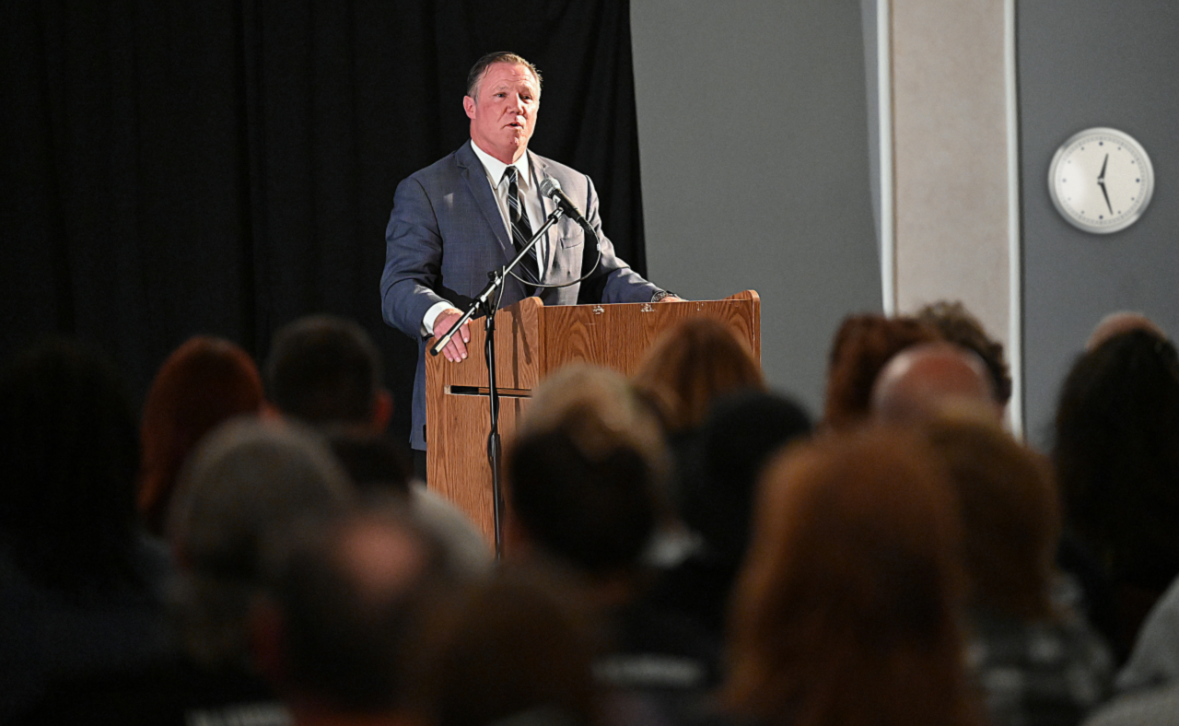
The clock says 12:27
